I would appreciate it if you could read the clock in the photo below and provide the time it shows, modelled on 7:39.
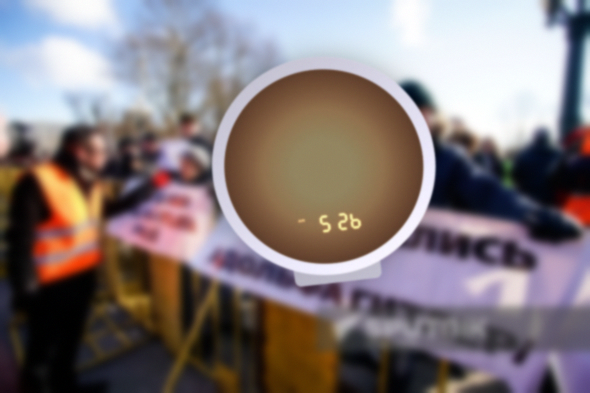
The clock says 5:26
